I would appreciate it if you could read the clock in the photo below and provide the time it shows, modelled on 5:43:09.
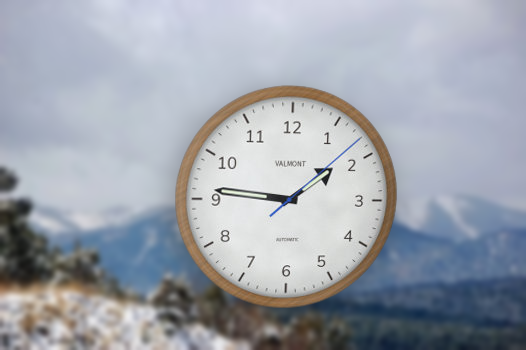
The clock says 1:46:08
